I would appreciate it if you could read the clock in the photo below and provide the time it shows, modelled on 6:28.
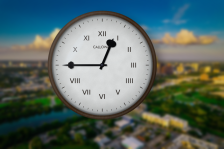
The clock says 12:45
